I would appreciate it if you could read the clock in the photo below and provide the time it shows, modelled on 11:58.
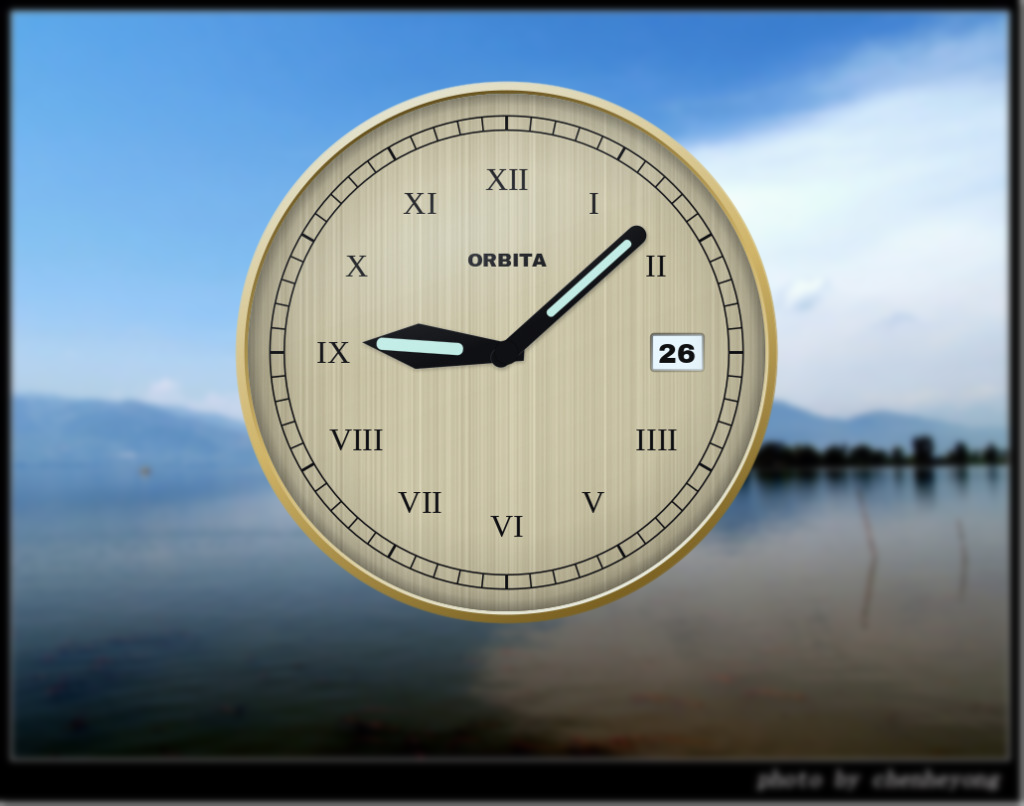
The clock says 9:08
